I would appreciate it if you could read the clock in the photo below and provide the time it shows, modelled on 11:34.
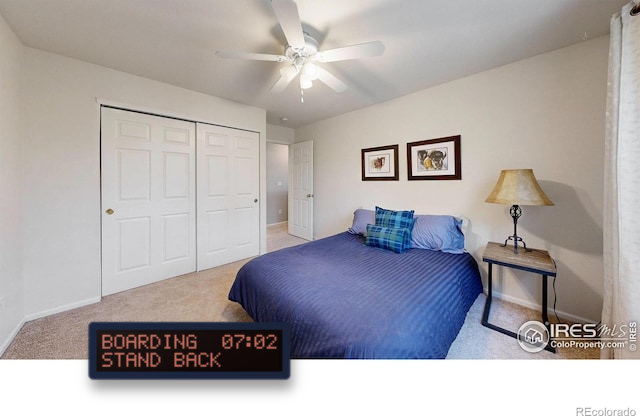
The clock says 7:02
